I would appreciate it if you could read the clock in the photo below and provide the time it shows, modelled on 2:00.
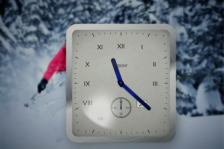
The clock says 11:22
